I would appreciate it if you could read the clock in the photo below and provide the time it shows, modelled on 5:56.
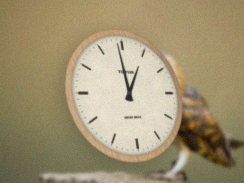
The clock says 12:59
